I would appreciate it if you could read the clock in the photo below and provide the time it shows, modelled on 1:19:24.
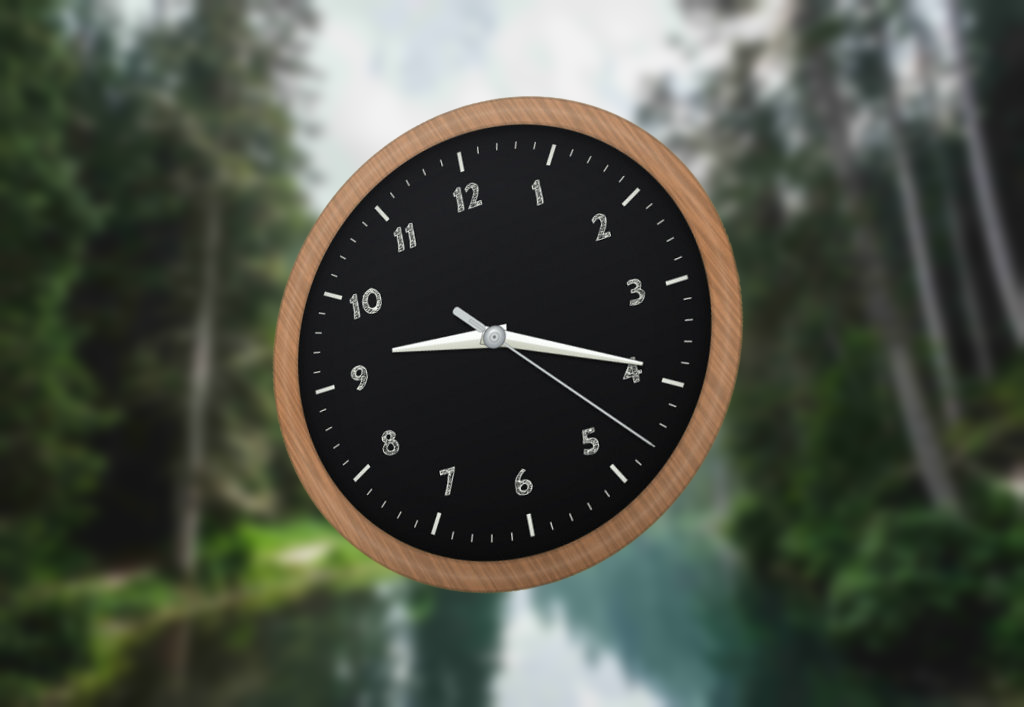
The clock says 9:19:23
